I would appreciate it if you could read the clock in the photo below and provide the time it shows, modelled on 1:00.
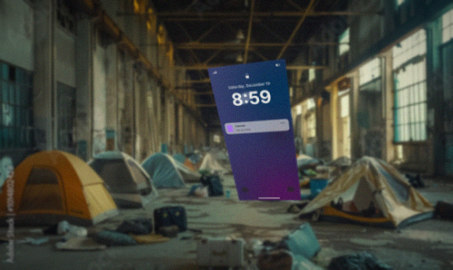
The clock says 8:59
